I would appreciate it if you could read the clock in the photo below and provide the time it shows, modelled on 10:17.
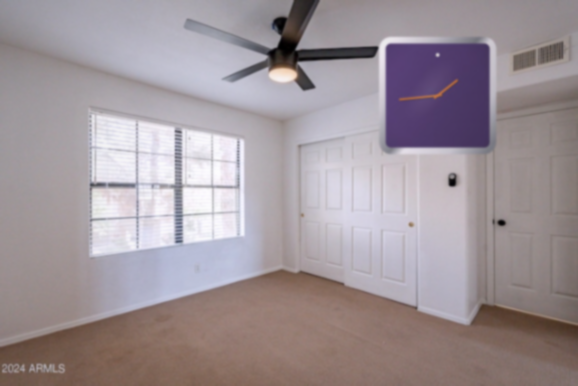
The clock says 1:44
